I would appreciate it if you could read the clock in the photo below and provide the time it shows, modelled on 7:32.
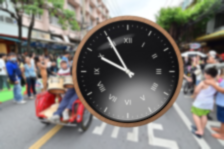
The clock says 9:55
